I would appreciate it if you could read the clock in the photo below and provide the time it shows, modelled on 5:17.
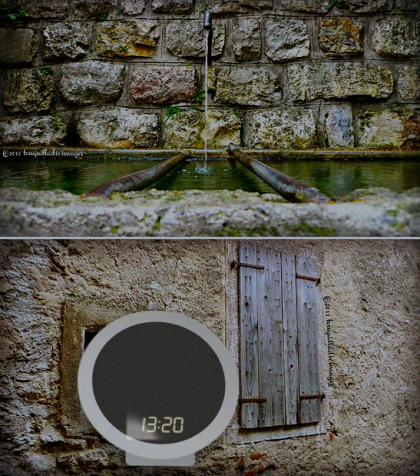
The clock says 13:20
